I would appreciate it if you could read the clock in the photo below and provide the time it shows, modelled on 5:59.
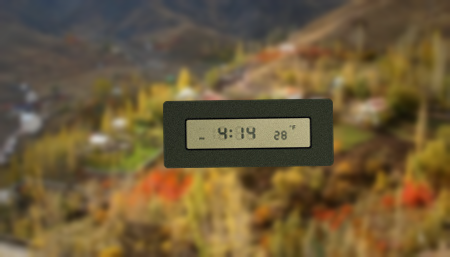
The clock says 4:14
